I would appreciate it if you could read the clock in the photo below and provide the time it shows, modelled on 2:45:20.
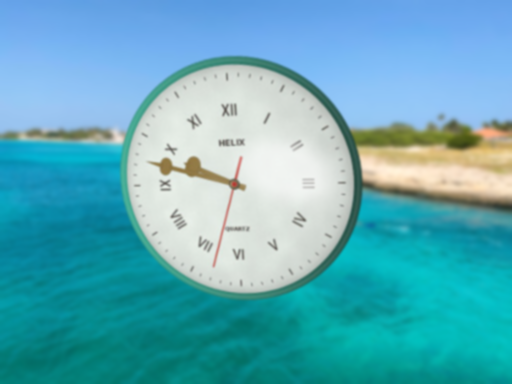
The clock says 9:47:33
